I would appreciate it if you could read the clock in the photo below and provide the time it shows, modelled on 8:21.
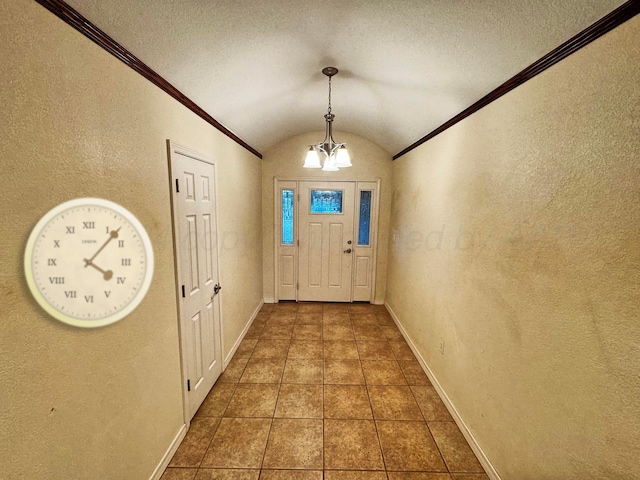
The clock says 4:07
